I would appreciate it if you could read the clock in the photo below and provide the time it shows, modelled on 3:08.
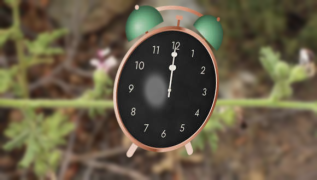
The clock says 12:00
